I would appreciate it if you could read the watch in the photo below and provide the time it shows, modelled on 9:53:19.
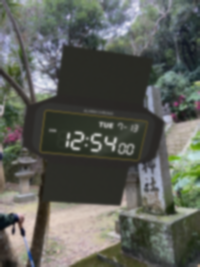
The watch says 12:54:00
